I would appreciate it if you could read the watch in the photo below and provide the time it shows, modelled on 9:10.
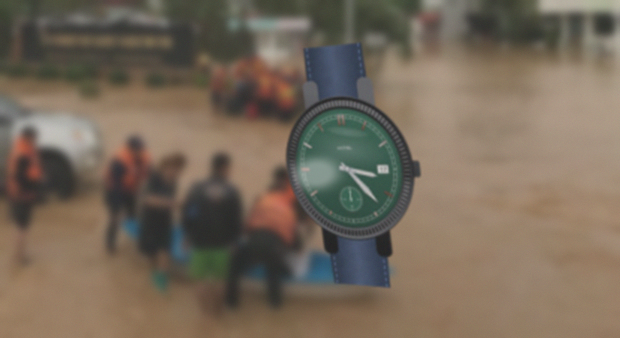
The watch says 3:23
